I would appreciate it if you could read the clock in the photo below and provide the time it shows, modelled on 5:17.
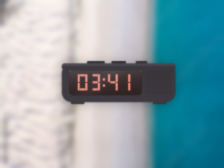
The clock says 3:41
